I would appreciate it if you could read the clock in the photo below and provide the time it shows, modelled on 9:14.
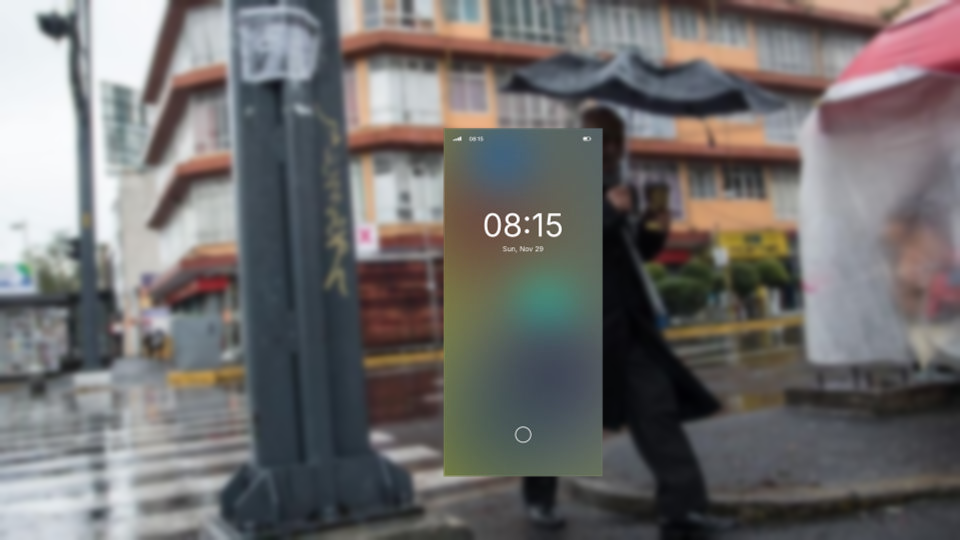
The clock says 8:15
